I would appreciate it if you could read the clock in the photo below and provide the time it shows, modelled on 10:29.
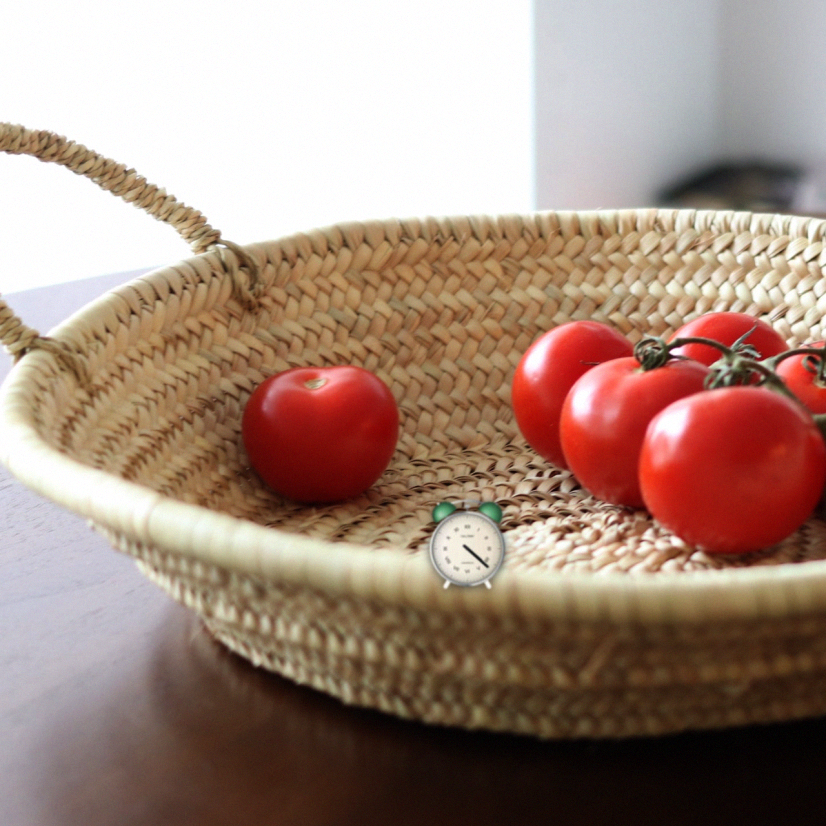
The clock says 4:22
